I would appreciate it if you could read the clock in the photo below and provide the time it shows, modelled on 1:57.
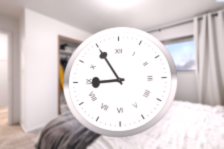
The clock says 8:55
